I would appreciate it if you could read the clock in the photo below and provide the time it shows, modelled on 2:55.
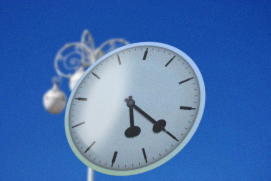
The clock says 5:20
